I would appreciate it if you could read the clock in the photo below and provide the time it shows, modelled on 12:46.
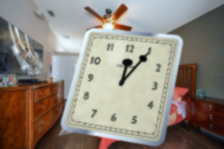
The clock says 12:05
